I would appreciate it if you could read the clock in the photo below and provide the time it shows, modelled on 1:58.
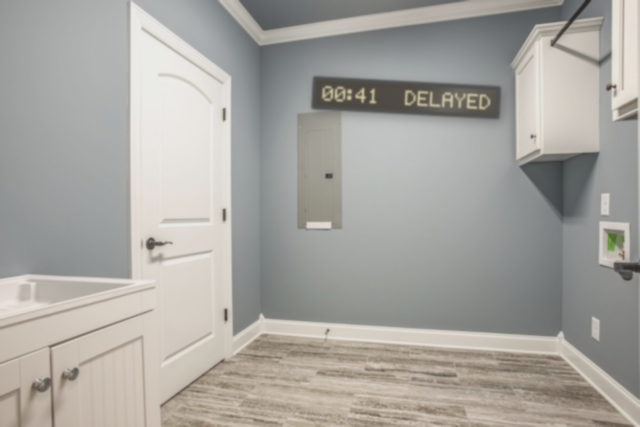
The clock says 0:41
